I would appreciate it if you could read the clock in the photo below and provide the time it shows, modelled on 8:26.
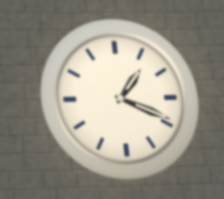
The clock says 1:19
